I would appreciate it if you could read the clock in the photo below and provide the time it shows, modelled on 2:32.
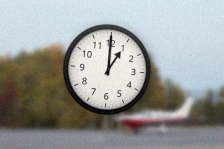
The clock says 1:00
